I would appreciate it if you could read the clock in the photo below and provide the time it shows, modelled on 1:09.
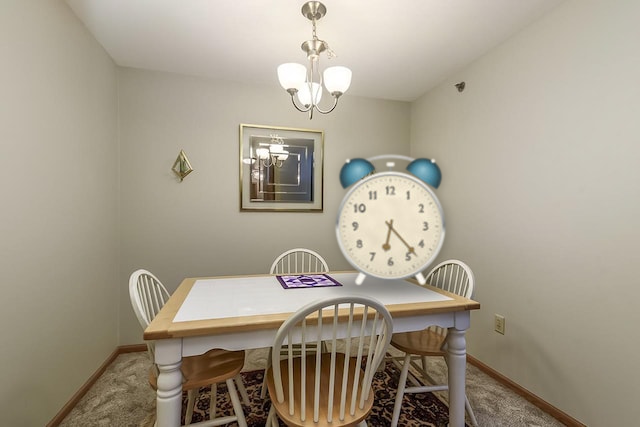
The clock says 6:23
